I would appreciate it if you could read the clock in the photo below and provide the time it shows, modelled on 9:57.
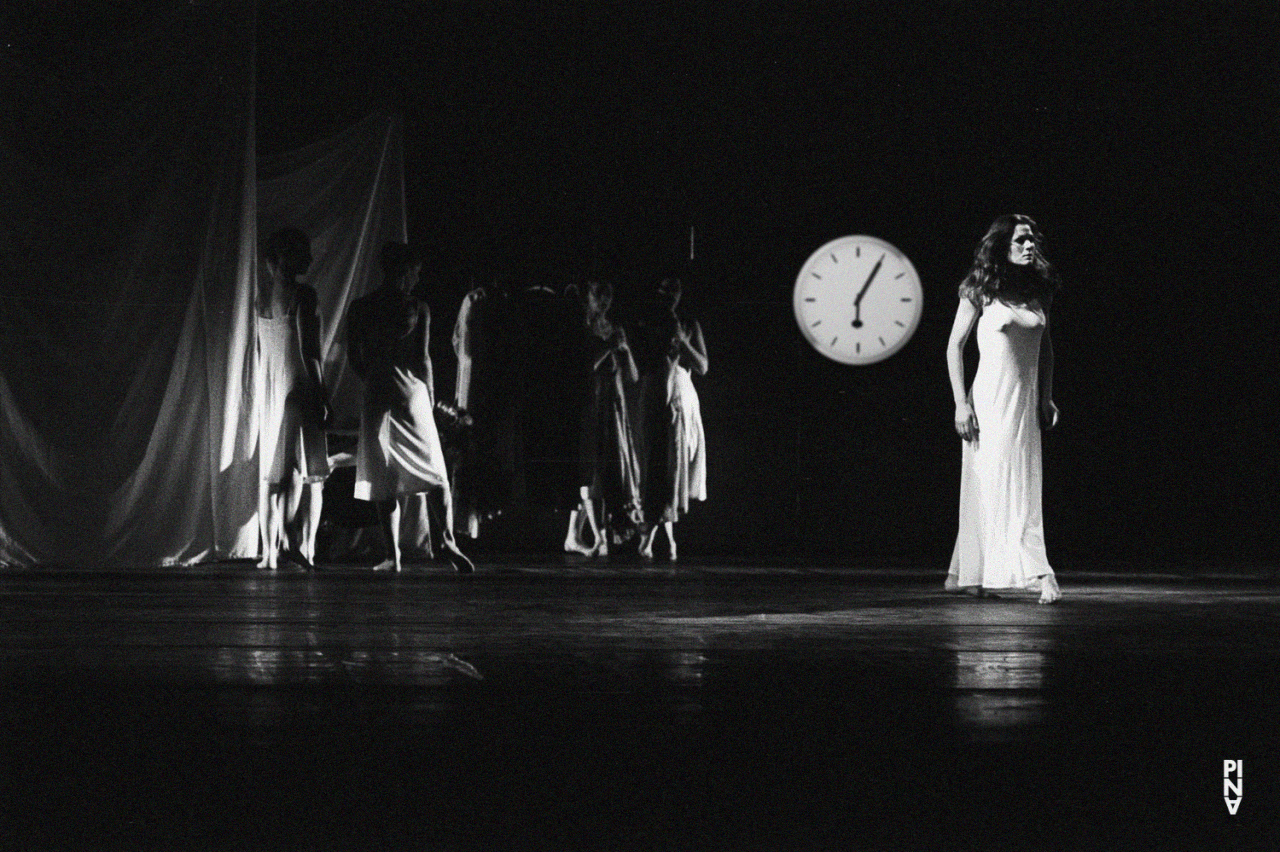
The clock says 6:05
